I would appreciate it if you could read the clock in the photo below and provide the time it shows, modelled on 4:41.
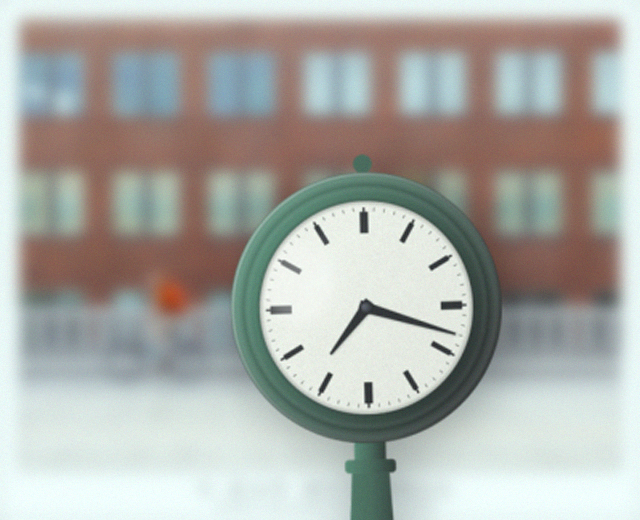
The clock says 7:18
